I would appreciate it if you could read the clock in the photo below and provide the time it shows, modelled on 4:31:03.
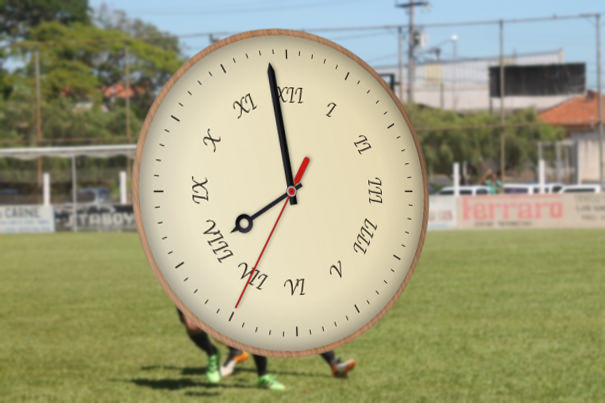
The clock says 7:58:35
